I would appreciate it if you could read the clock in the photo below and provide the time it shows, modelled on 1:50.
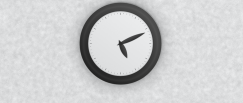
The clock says 5:11
